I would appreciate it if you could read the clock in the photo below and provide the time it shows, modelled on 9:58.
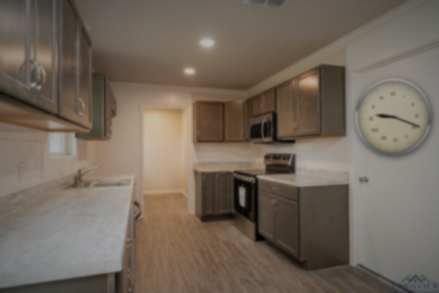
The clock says 9:19
